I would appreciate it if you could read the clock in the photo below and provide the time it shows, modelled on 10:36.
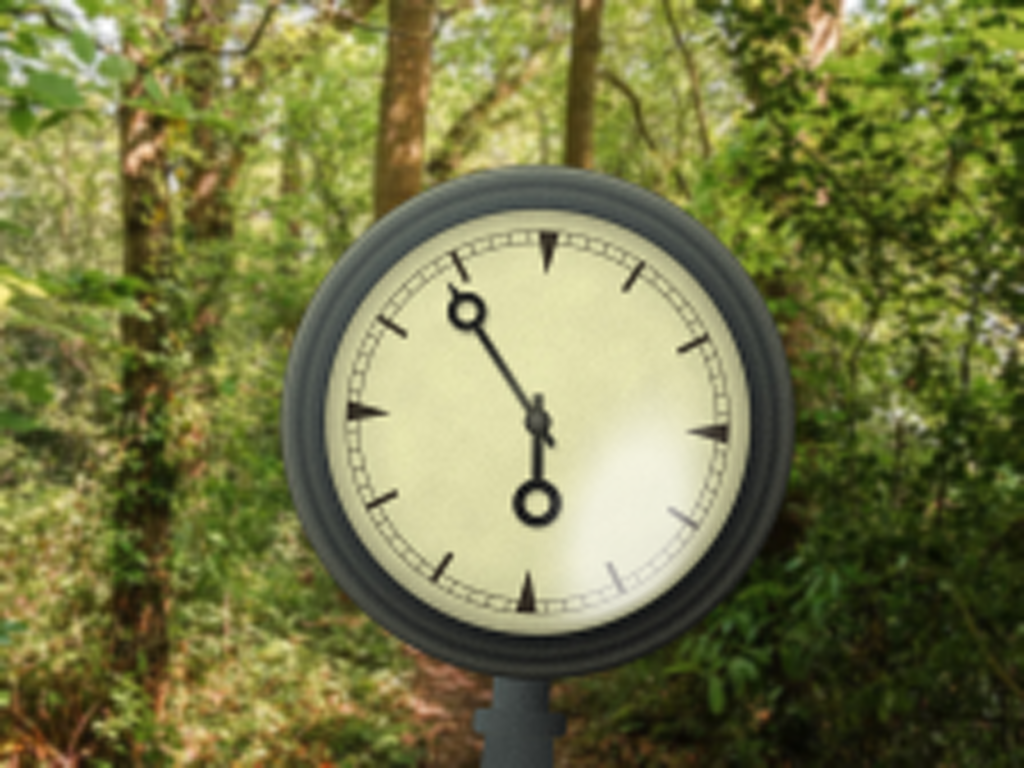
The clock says 5:54
